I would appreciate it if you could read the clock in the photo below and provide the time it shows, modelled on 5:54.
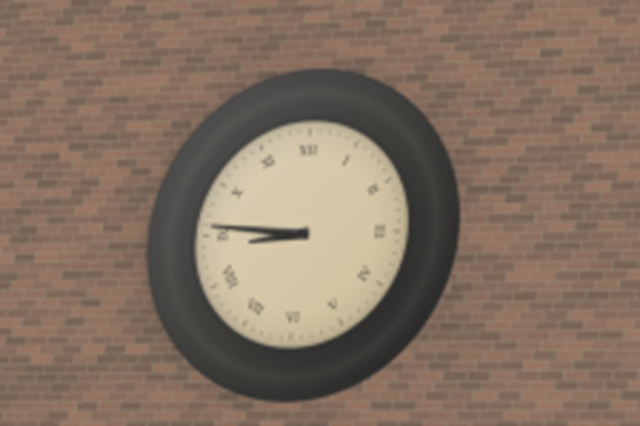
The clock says 8:46
